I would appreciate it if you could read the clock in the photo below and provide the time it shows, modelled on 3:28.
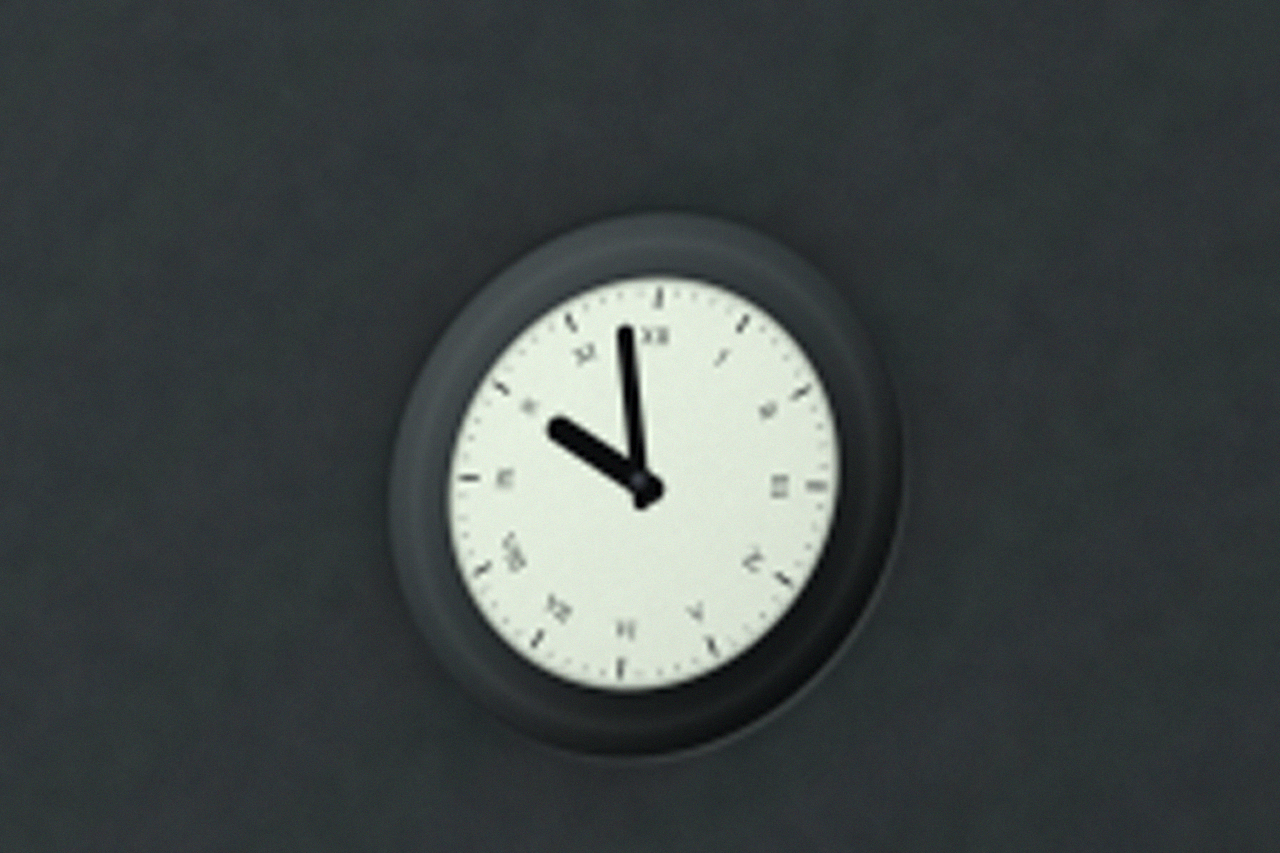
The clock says 9:58
